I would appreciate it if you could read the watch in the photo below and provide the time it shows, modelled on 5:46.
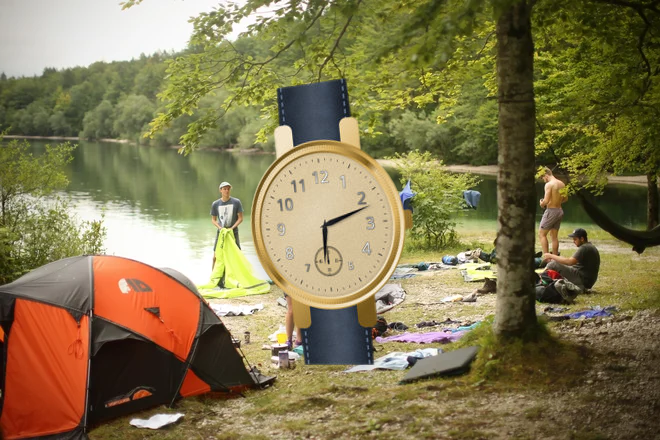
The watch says 6:12
